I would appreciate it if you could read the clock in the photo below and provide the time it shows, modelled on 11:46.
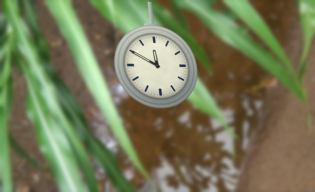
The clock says 11:50
